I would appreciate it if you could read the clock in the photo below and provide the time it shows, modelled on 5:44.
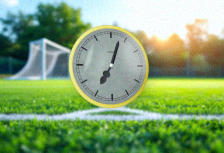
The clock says 7:03
